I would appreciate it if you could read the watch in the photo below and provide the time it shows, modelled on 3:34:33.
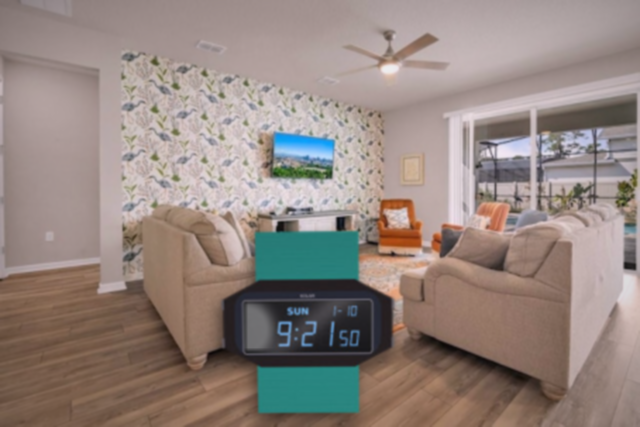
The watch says 9:21:50
